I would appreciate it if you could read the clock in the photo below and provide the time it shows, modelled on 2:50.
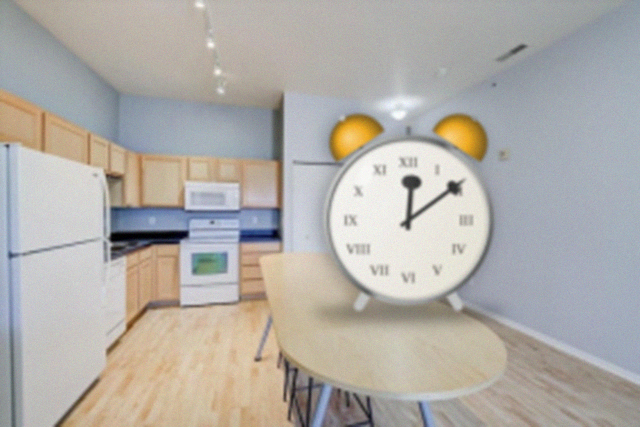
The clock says 12:09
